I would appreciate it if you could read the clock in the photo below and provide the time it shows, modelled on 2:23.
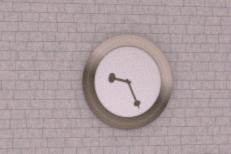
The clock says 9:26
